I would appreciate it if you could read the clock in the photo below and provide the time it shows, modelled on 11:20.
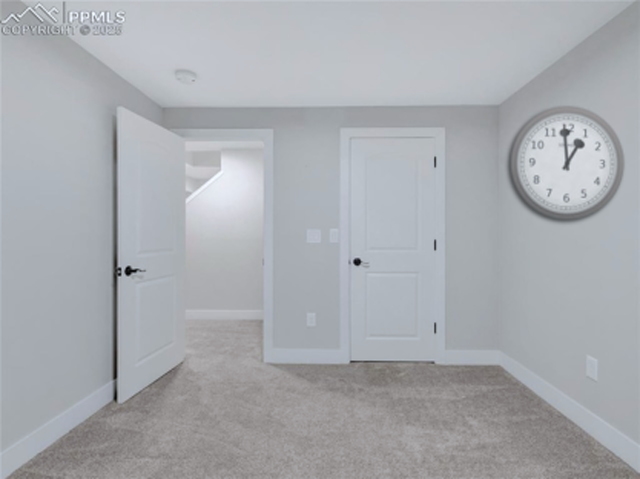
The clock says 12:59
